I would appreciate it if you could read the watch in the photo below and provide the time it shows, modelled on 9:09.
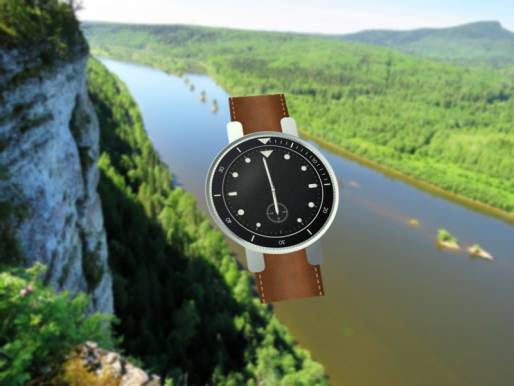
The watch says 5:59
